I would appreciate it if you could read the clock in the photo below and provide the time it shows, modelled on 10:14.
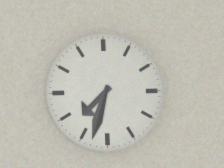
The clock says 7:33
